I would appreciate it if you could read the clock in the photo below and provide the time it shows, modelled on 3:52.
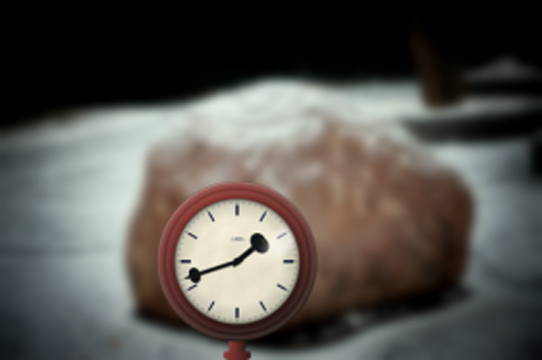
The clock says 1:42
